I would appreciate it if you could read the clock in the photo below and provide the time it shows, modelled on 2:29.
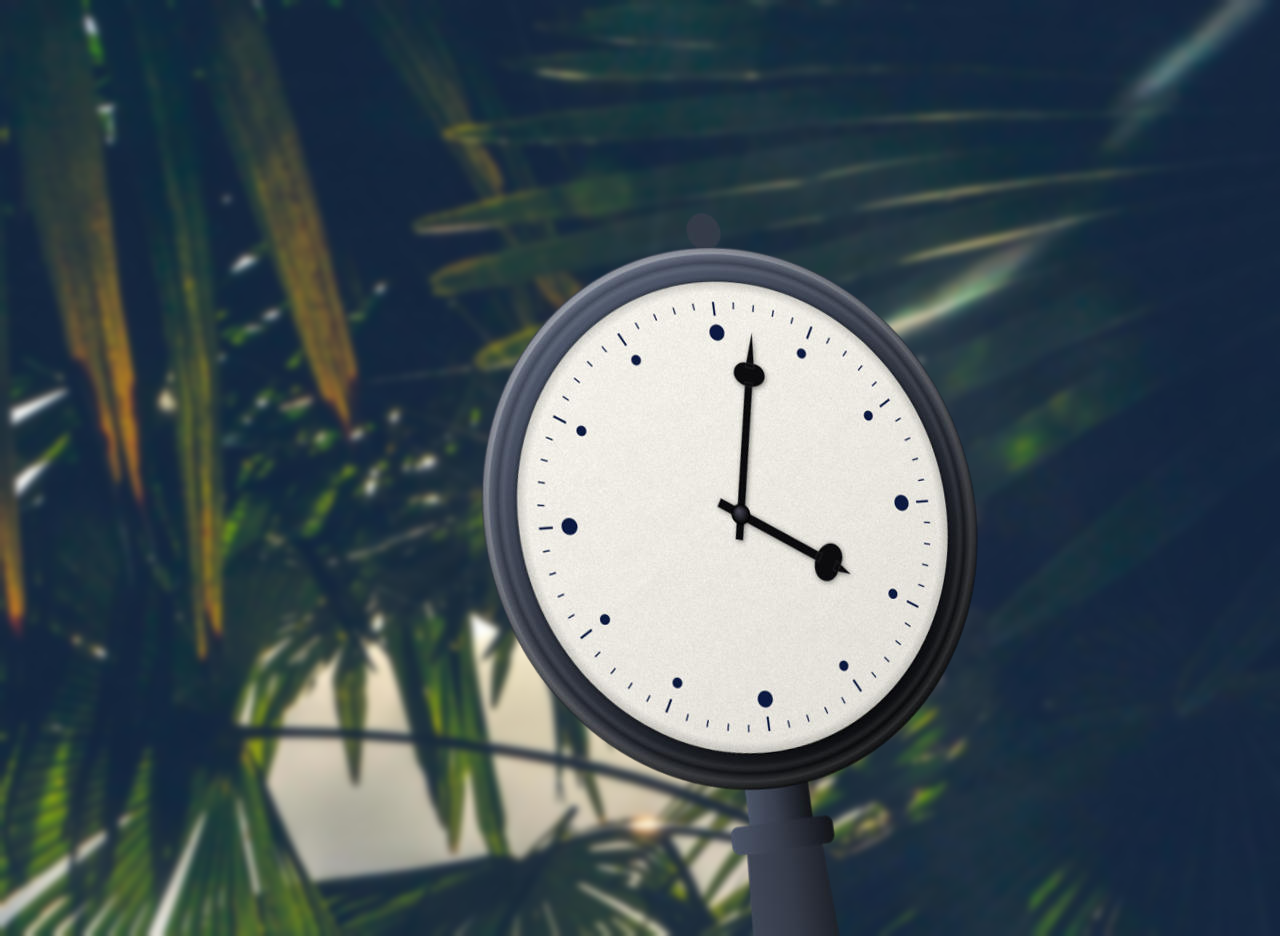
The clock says 4:02
